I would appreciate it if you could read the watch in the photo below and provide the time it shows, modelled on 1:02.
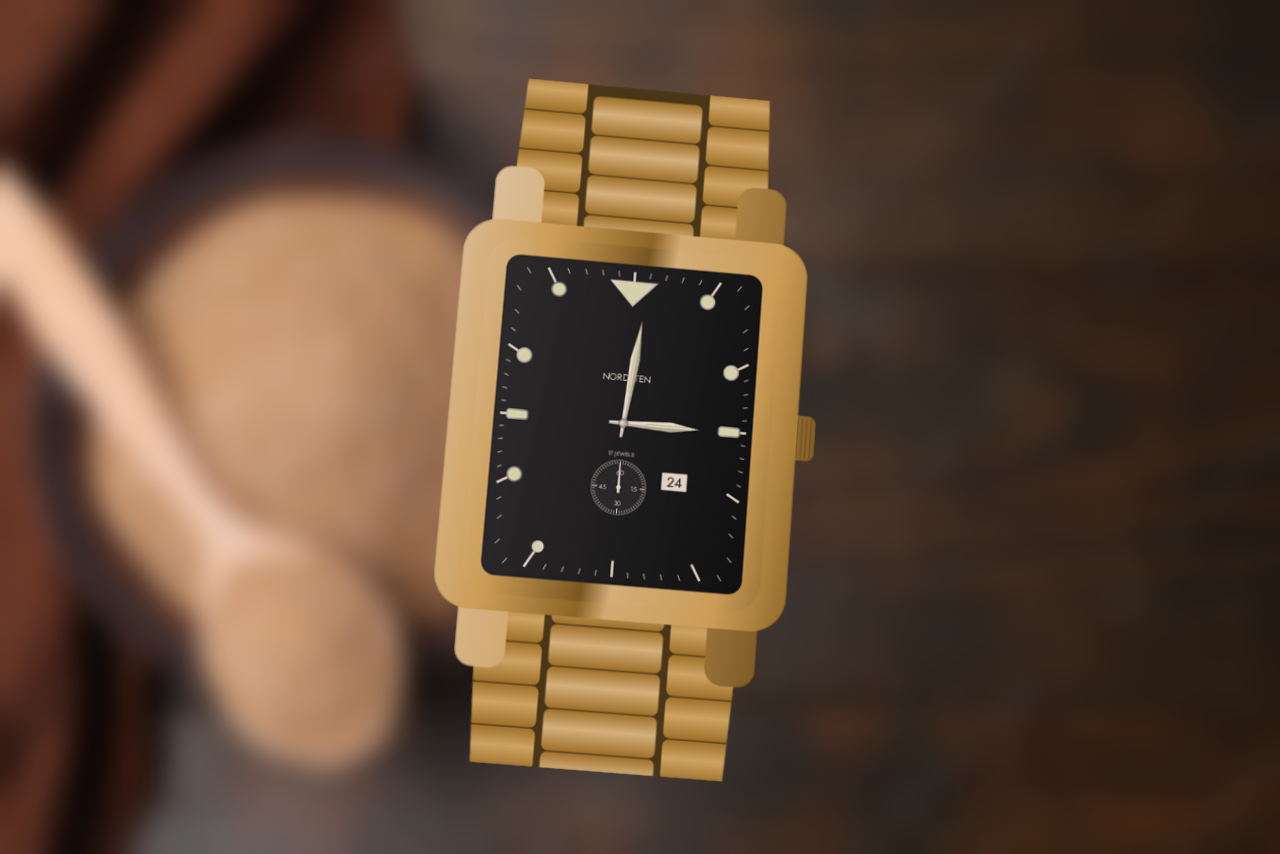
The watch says 3:01
